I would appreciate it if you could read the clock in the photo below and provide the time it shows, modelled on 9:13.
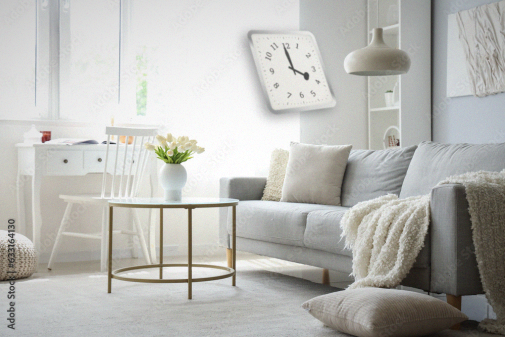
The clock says 3:59
